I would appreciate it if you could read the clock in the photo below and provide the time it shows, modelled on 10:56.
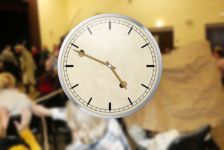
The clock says 4:49
